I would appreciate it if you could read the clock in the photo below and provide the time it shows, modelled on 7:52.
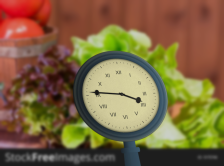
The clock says 3:46
